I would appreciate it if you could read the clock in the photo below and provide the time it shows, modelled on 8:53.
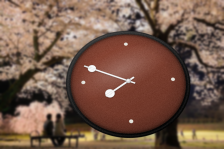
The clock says 7:49
